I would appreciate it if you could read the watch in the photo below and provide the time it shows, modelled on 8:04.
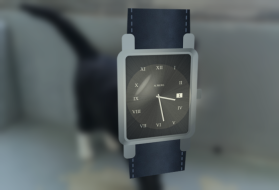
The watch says 3:28
